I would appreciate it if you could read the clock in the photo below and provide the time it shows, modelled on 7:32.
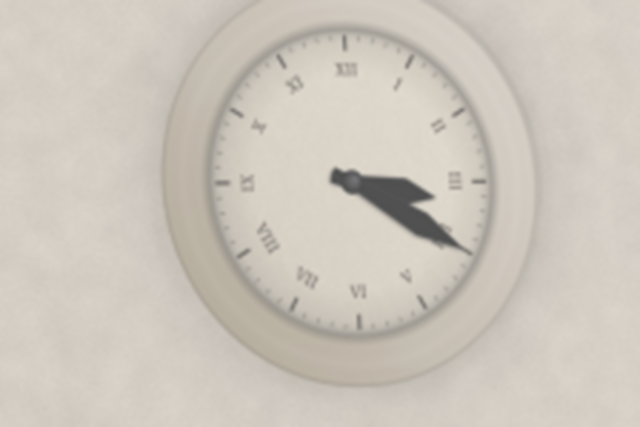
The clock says 3:20
